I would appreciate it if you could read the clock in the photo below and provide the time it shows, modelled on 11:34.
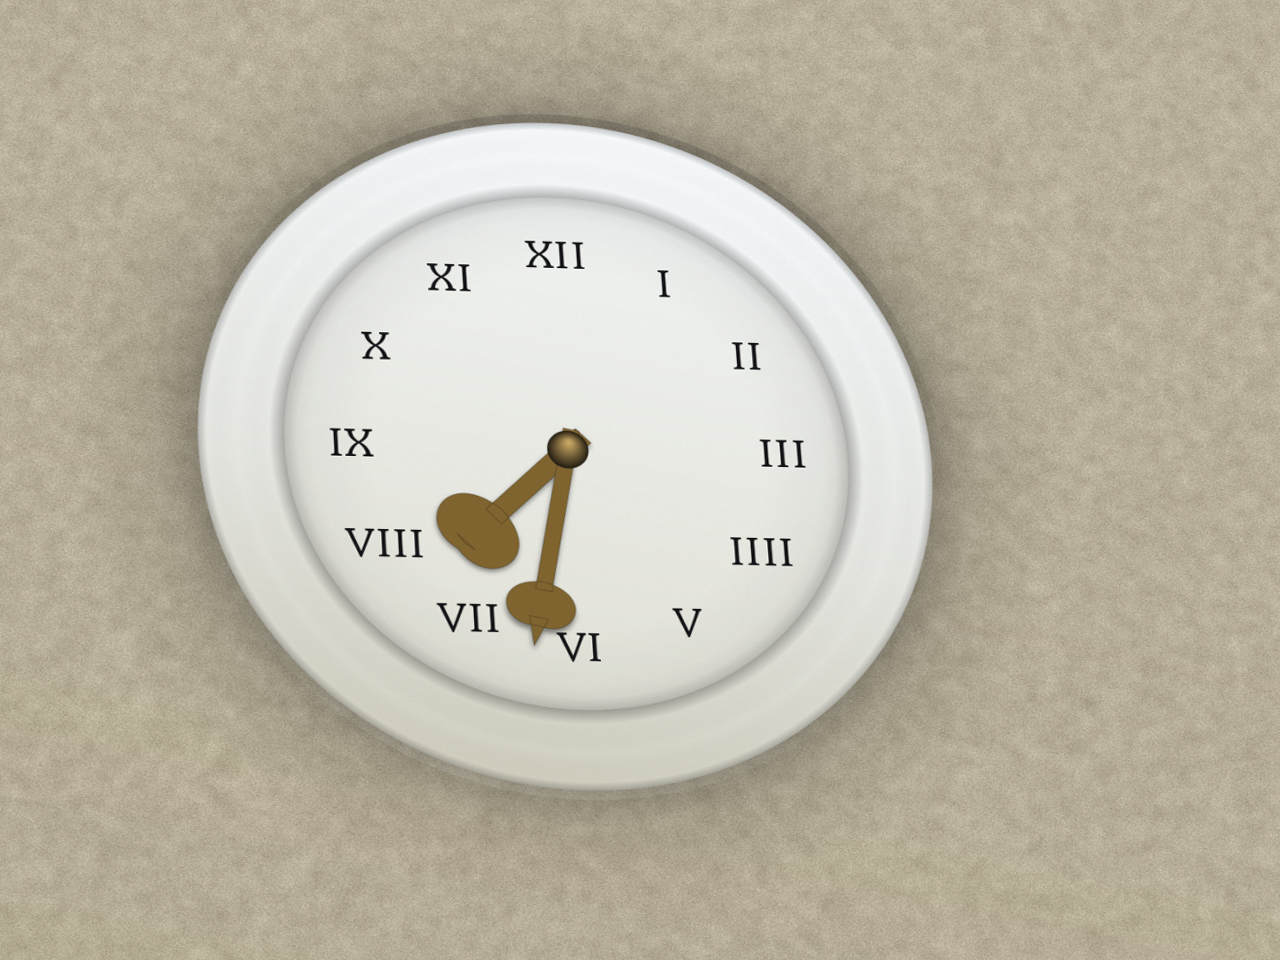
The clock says 7:32
